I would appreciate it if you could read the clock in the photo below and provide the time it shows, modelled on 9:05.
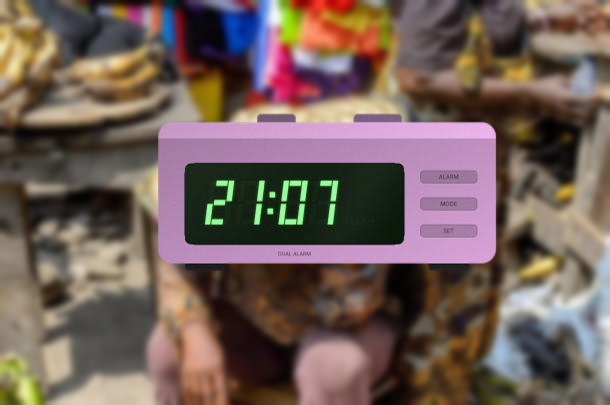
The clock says 21:07
